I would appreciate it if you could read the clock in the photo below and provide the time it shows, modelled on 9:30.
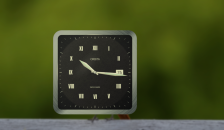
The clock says 10:16
